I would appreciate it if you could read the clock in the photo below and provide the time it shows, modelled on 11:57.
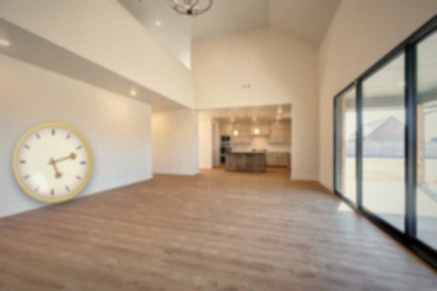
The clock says 5:12
